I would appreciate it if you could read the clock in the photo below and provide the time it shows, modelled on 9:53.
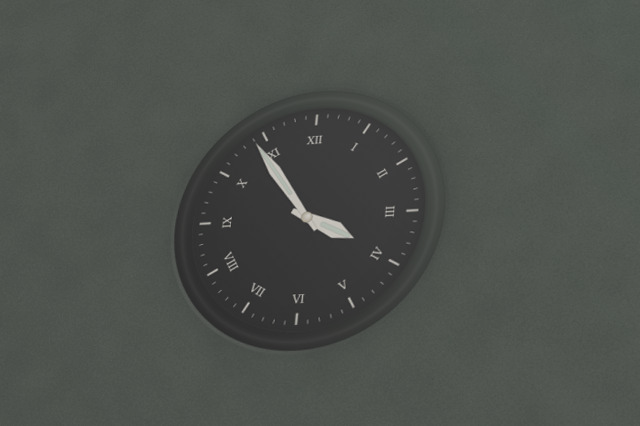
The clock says 3:54
